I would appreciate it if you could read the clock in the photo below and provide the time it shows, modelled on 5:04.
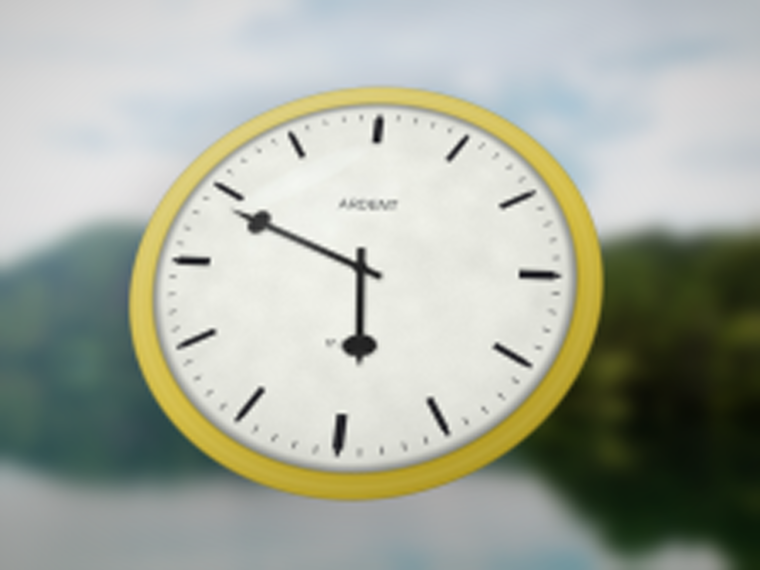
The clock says 5:49
